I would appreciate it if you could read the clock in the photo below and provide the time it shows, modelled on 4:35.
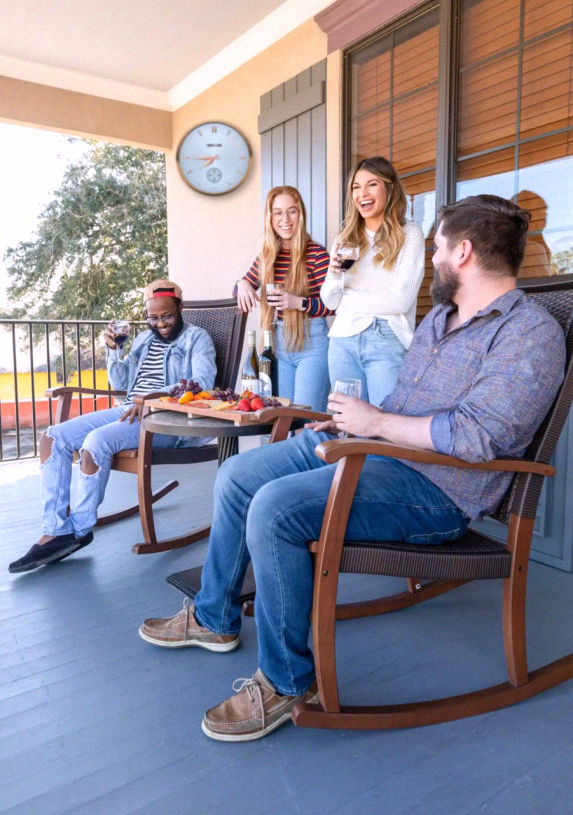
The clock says 7:45
